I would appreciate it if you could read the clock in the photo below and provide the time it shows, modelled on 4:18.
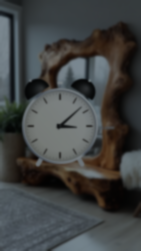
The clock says 3:08
